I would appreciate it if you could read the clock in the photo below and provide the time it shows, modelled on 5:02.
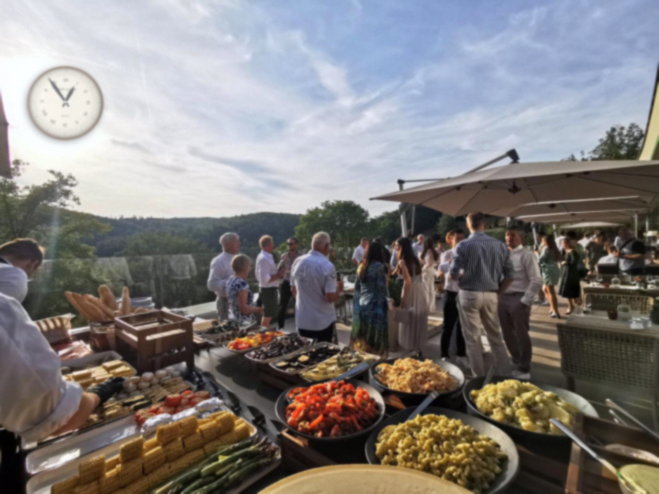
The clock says 12:54
